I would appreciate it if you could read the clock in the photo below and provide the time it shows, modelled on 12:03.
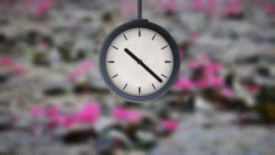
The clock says 10:22
